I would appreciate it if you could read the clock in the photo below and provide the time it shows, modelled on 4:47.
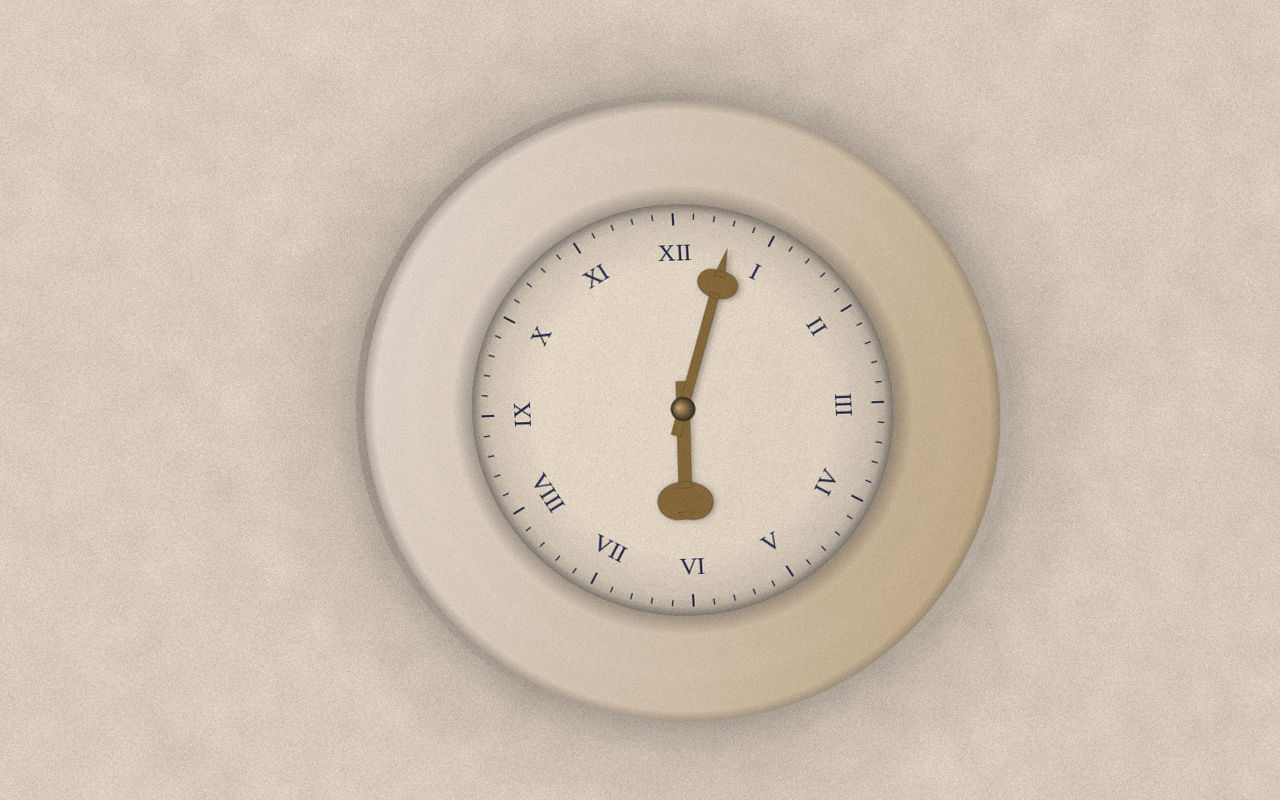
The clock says 6:03
